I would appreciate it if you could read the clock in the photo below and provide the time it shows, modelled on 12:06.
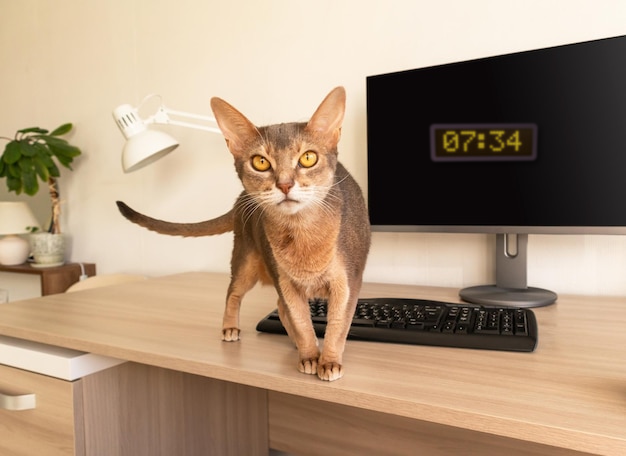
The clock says 7:34
